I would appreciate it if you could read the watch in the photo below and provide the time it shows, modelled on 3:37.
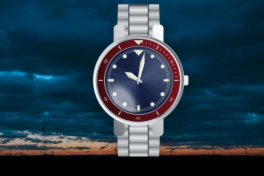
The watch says 10:02
